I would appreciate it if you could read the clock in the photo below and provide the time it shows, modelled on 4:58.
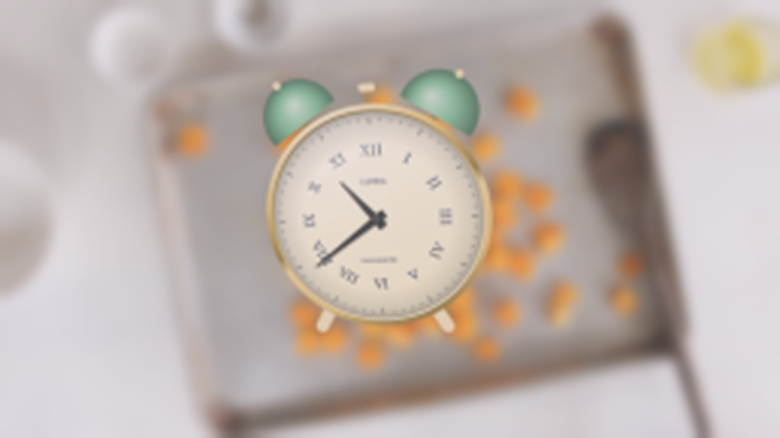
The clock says 10:39
